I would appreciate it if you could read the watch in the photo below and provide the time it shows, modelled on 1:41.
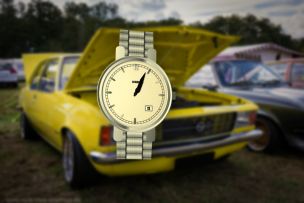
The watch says 1:04
